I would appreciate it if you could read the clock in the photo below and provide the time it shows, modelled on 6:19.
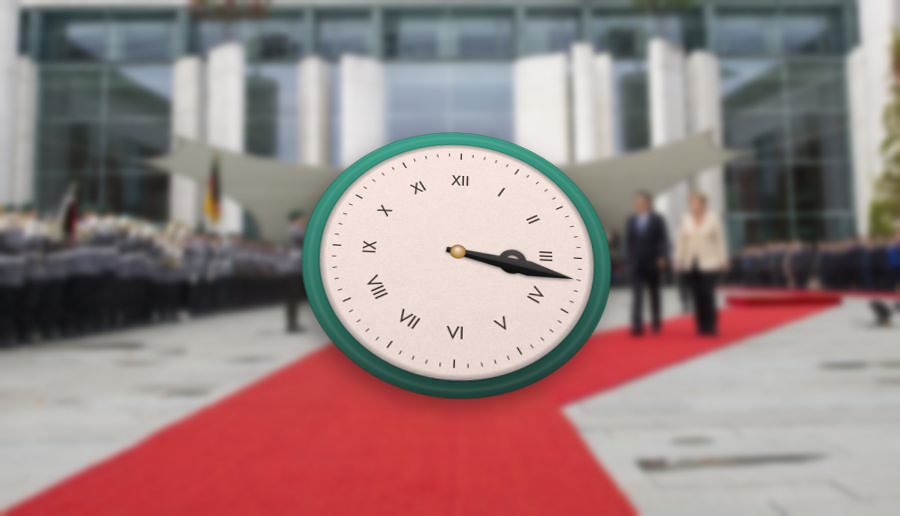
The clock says 3:17
